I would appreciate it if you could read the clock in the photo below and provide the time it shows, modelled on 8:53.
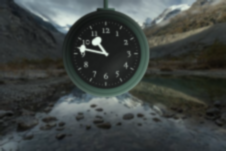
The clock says 10:47
